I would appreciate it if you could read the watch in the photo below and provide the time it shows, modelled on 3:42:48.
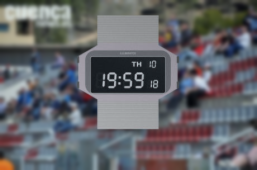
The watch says 19:59:18
